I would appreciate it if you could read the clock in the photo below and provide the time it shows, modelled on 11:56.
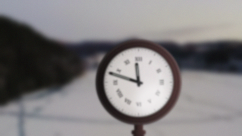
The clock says 11:48
